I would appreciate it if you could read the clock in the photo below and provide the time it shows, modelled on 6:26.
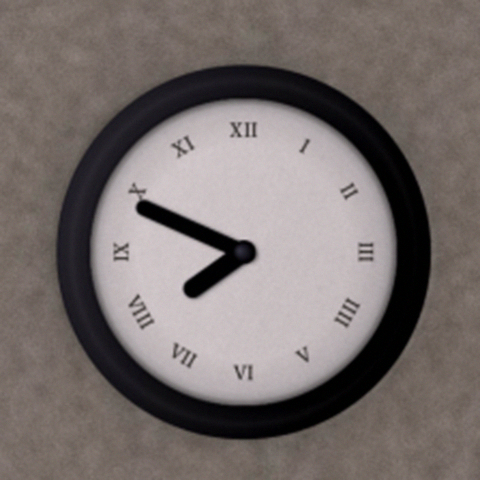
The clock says 7:49
